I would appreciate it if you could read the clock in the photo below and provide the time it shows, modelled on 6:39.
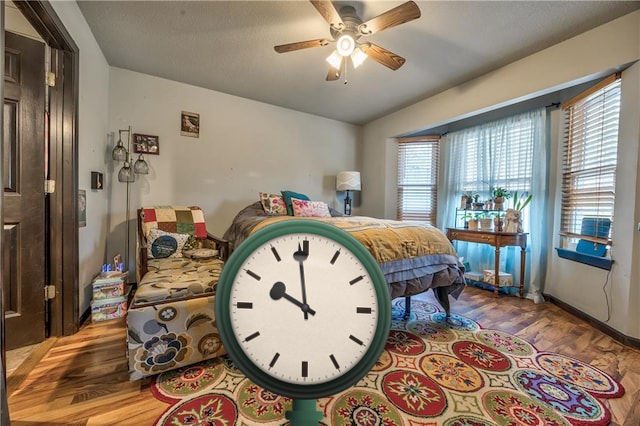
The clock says 9:59
